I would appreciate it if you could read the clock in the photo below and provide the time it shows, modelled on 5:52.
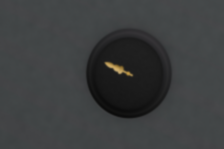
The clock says 9:49
